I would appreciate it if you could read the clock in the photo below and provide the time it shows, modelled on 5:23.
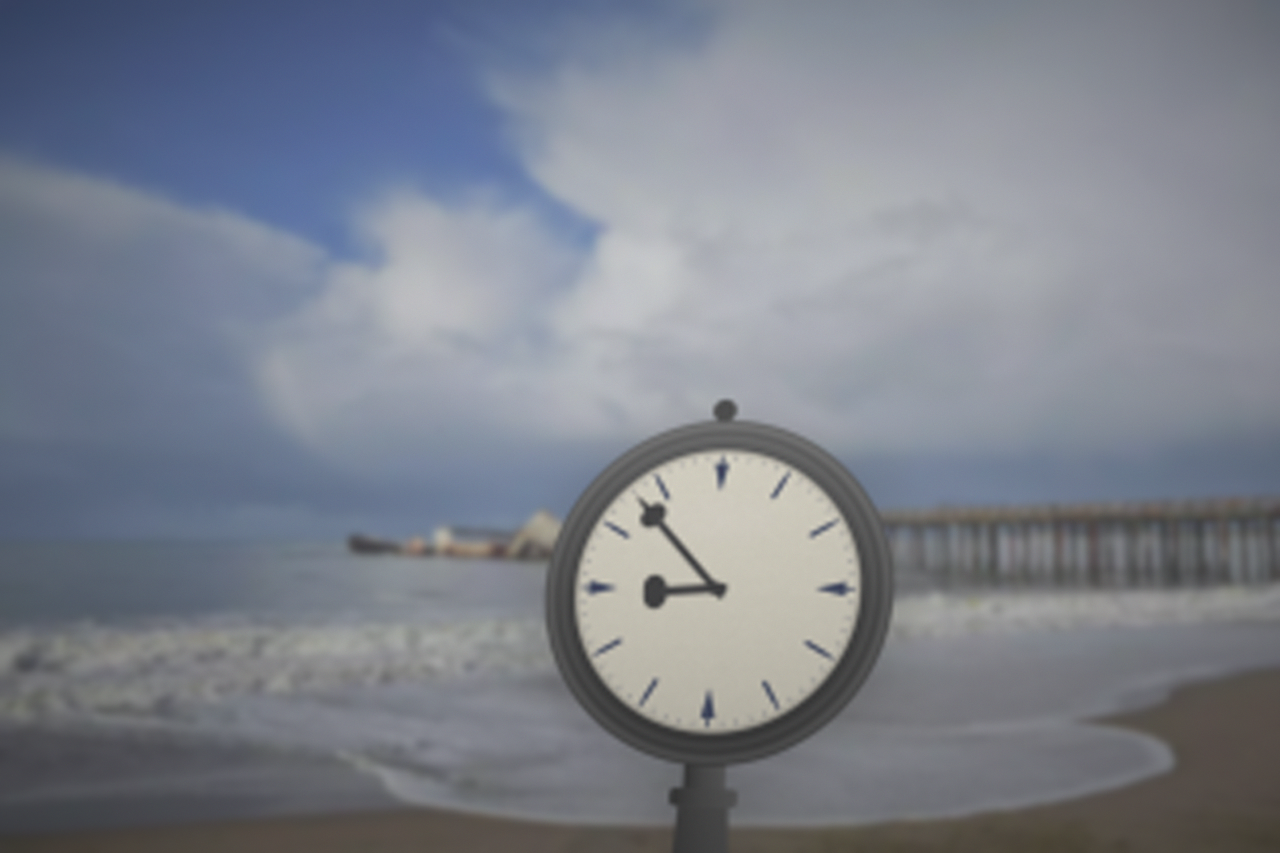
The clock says 8:53
